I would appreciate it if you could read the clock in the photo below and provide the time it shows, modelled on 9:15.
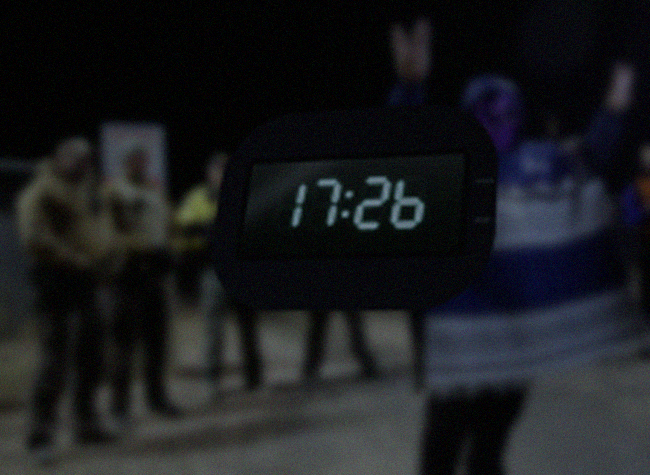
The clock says 17:26
